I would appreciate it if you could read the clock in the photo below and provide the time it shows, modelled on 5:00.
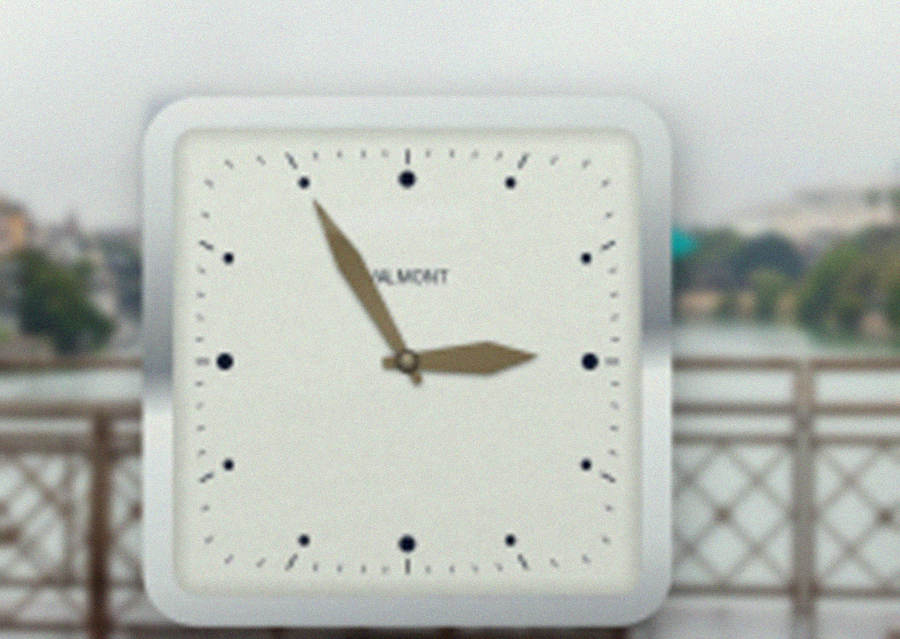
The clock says 2:55
